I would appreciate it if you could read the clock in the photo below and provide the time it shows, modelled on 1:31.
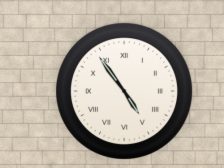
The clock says 4:54
